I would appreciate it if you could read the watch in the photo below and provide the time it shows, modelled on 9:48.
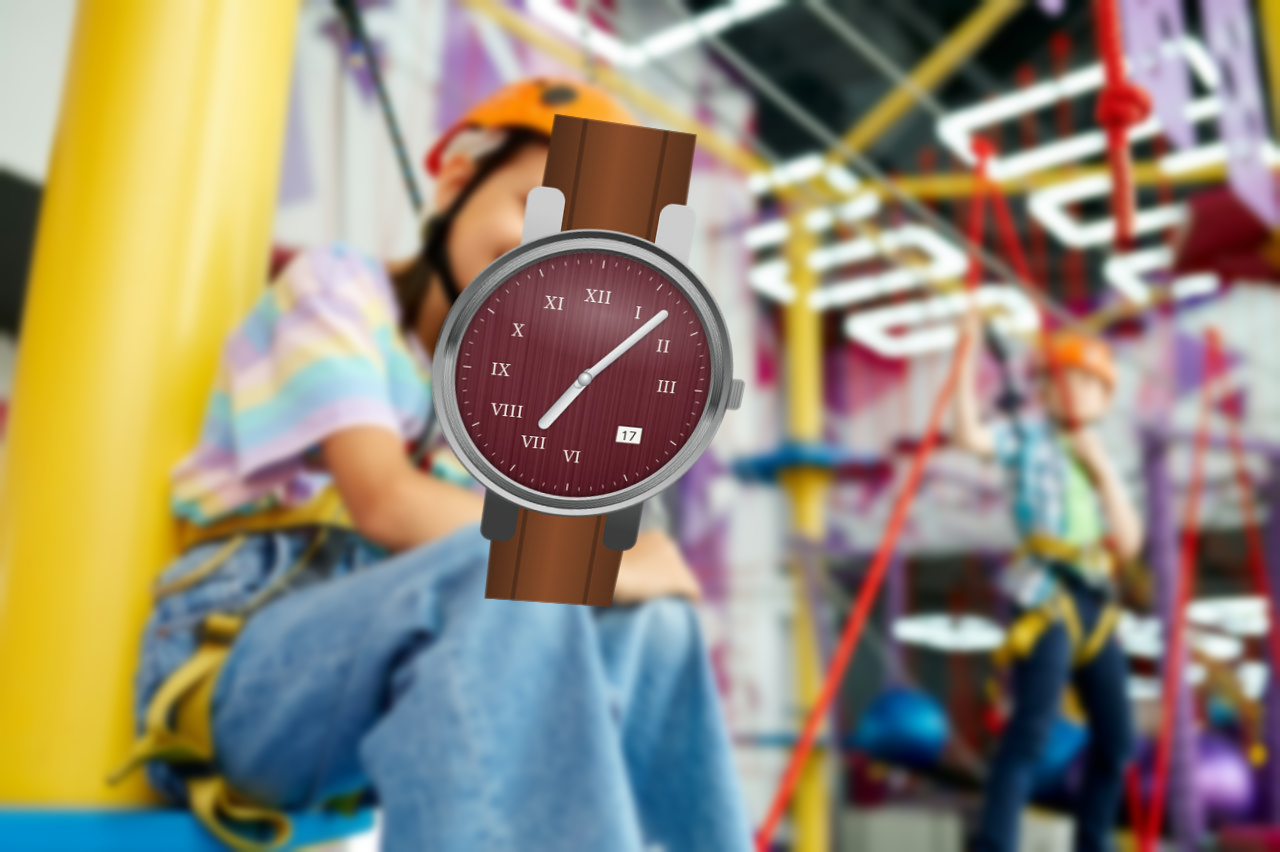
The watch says 7:07
